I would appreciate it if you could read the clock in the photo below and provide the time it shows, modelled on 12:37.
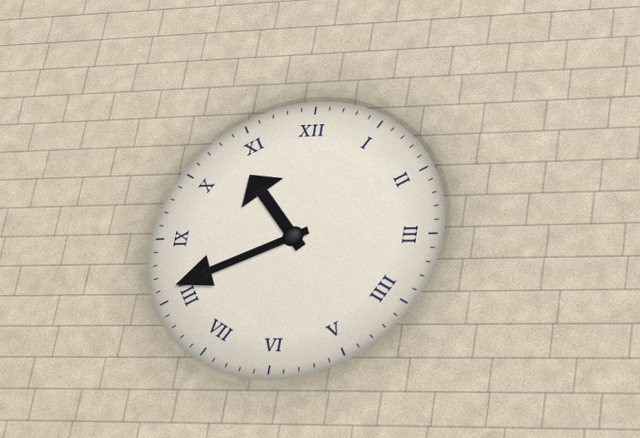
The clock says 10:41
